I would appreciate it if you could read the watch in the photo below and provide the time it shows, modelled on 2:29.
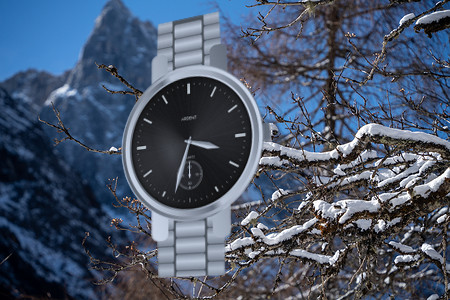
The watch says 3:33
